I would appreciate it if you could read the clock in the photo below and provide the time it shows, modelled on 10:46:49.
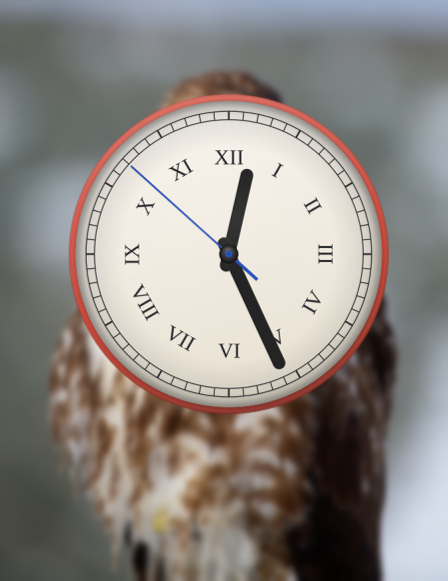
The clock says 12:25:52
